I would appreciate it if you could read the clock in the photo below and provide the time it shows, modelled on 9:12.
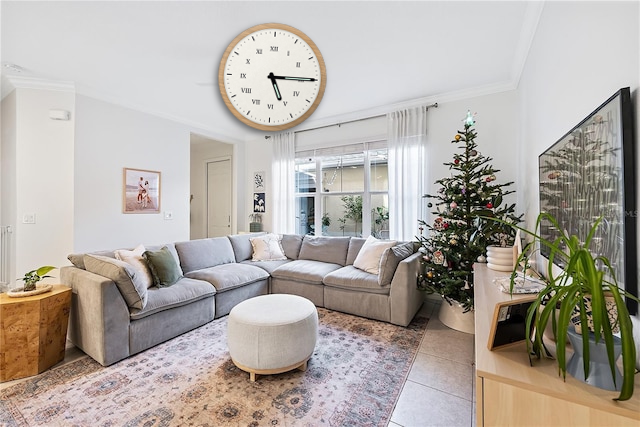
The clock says 5:15
